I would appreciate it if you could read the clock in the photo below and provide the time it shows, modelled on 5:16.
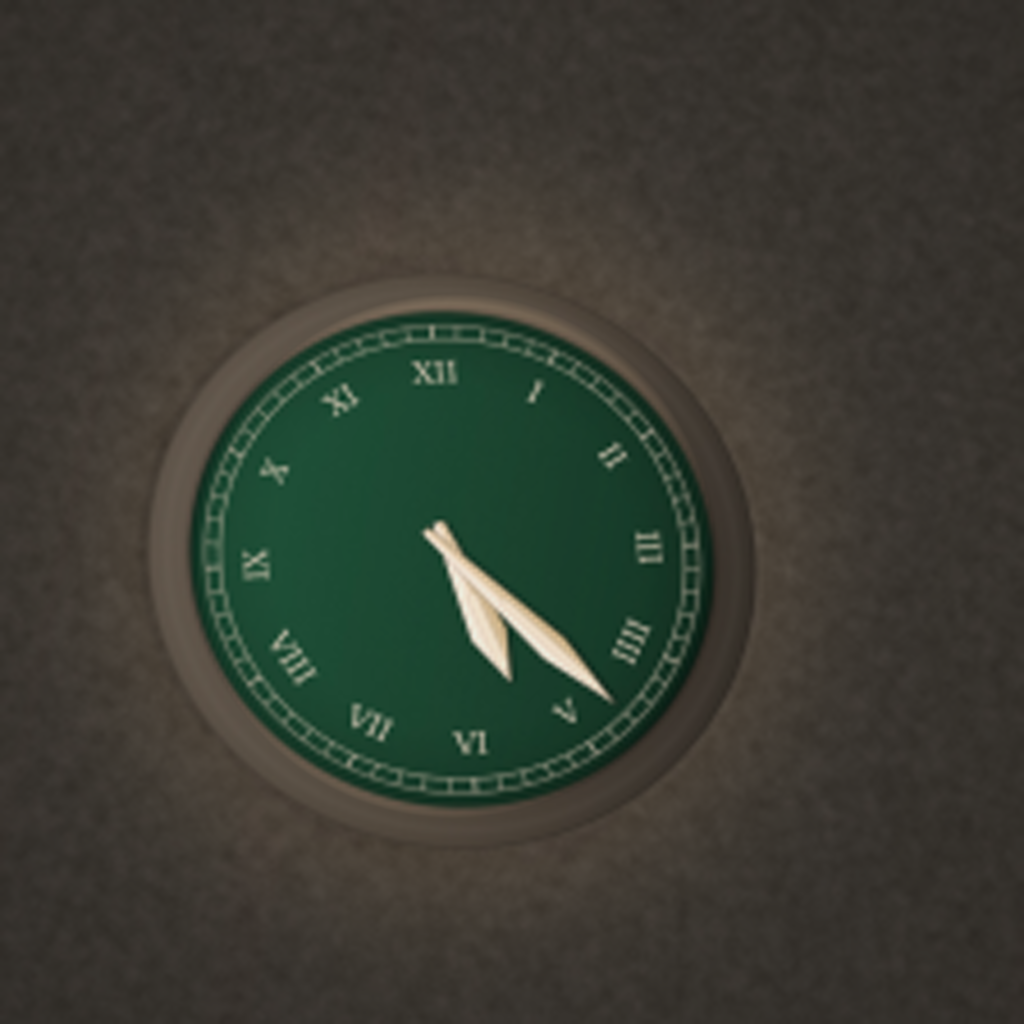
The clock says 5:23
